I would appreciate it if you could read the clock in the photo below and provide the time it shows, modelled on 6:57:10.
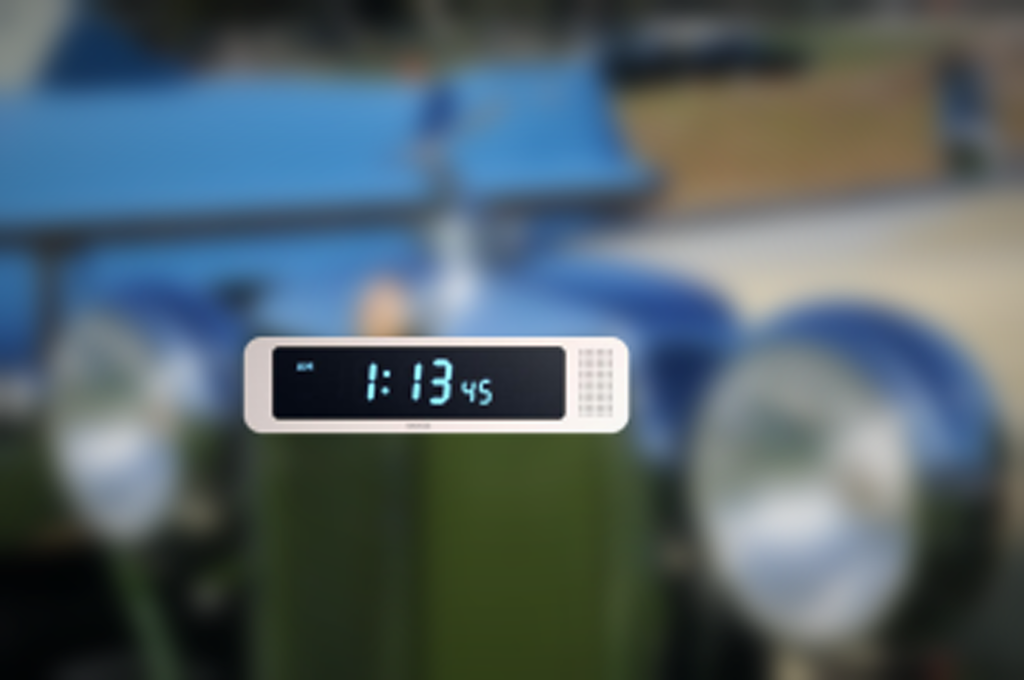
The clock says 1:13:45
